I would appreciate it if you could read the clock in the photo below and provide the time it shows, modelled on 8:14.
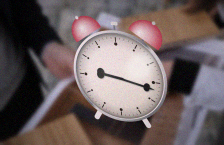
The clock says 9:17
